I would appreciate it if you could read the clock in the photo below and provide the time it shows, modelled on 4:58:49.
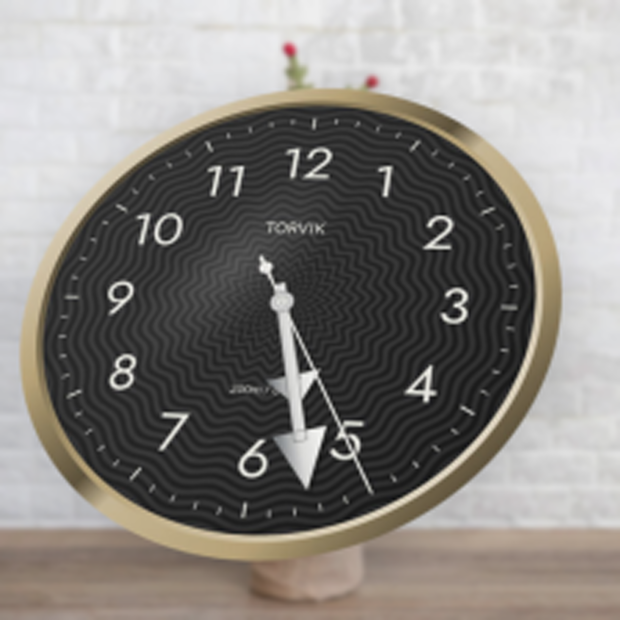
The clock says 5:27:25
